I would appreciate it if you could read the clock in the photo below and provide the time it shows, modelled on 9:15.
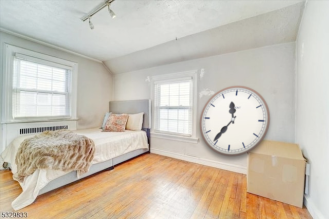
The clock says 11:36
